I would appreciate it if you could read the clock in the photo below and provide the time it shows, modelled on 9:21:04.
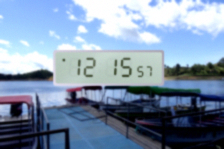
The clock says 12:15:57
